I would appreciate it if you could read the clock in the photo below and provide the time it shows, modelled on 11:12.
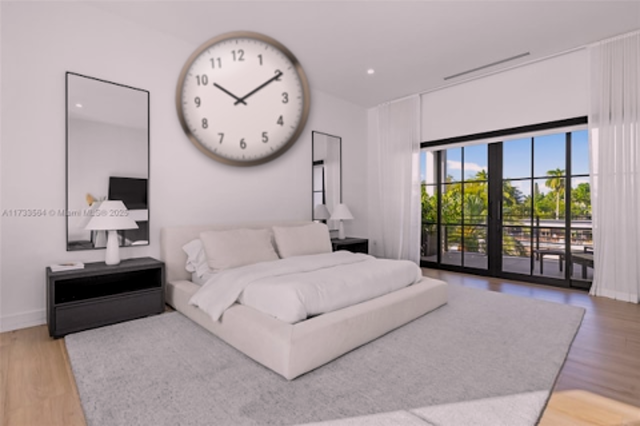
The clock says 10:10
